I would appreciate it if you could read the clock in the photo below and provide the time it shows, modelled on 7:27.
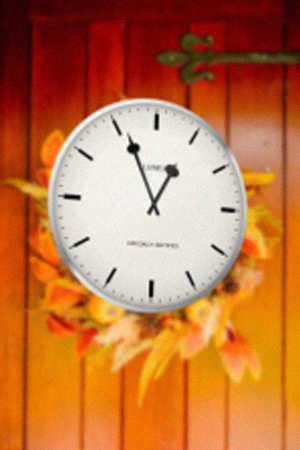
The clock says 12:56
